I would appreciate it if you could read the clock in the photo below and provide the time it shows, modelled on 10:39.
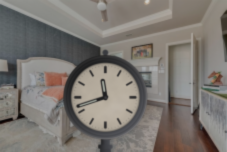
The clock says 11:42
